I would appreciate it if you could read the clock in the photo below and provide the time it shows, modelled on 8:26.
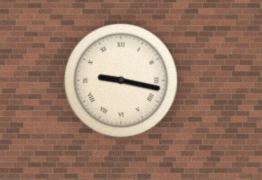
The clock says 9:17
